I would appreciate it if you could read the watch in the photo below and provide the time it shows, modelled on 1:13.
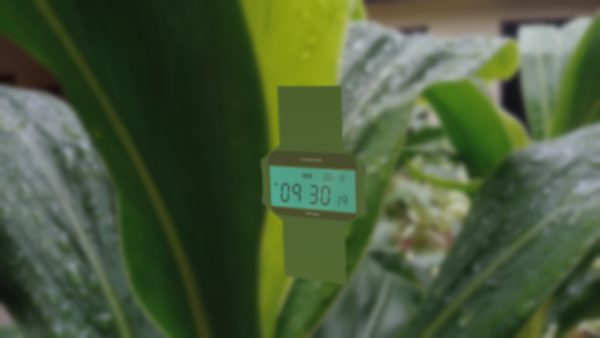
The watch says 9:30
